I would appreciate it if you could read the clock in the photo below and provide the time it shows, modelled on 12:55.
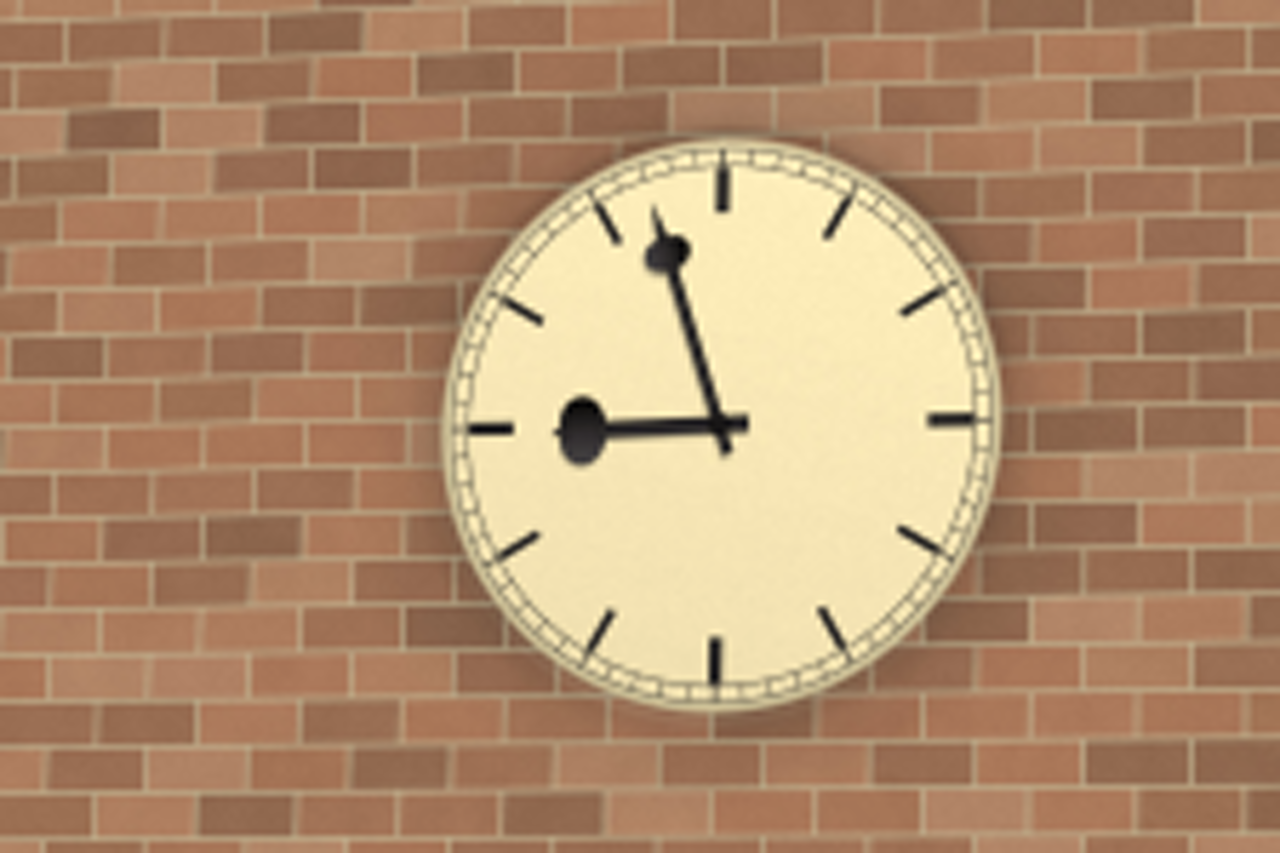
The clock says 8:57
